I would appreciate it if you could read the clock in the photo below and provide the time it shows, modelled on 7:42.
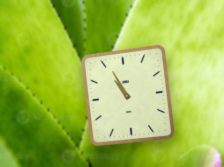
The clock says 10:56
